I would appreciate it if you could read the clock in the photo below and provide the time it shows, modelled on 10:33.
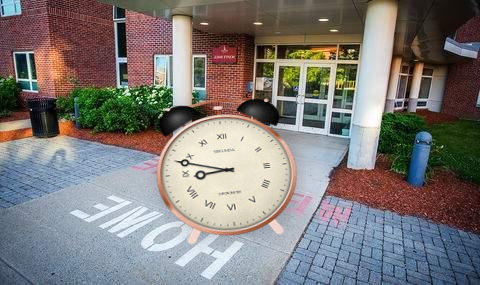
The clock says 8:48
